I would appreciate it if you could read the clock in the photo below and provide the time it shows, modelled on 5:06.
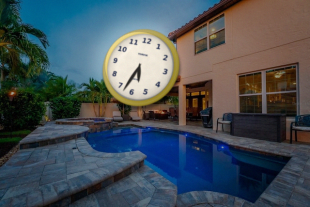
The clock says 5:33
